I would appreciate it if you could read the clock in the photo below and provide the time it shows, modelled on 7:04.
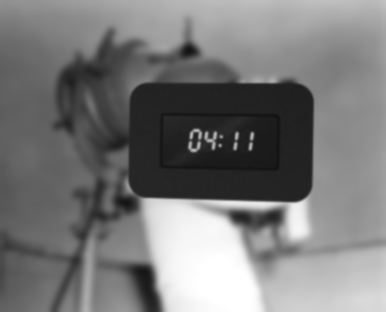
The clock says 4:11
